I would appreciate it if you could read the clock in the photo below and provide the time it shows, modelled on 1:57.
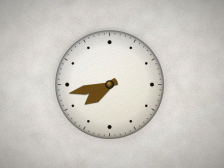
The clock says 7:43
